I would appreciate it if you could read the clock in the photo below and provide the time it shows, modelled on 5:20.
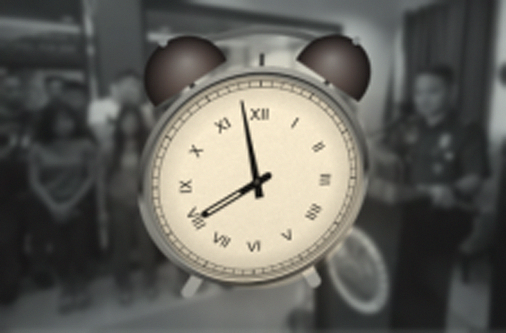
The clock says 7:58
